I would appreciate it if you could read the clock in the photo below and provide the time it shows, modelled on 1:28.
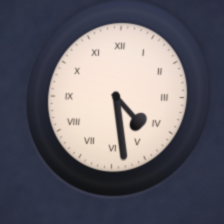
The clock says 4:28
